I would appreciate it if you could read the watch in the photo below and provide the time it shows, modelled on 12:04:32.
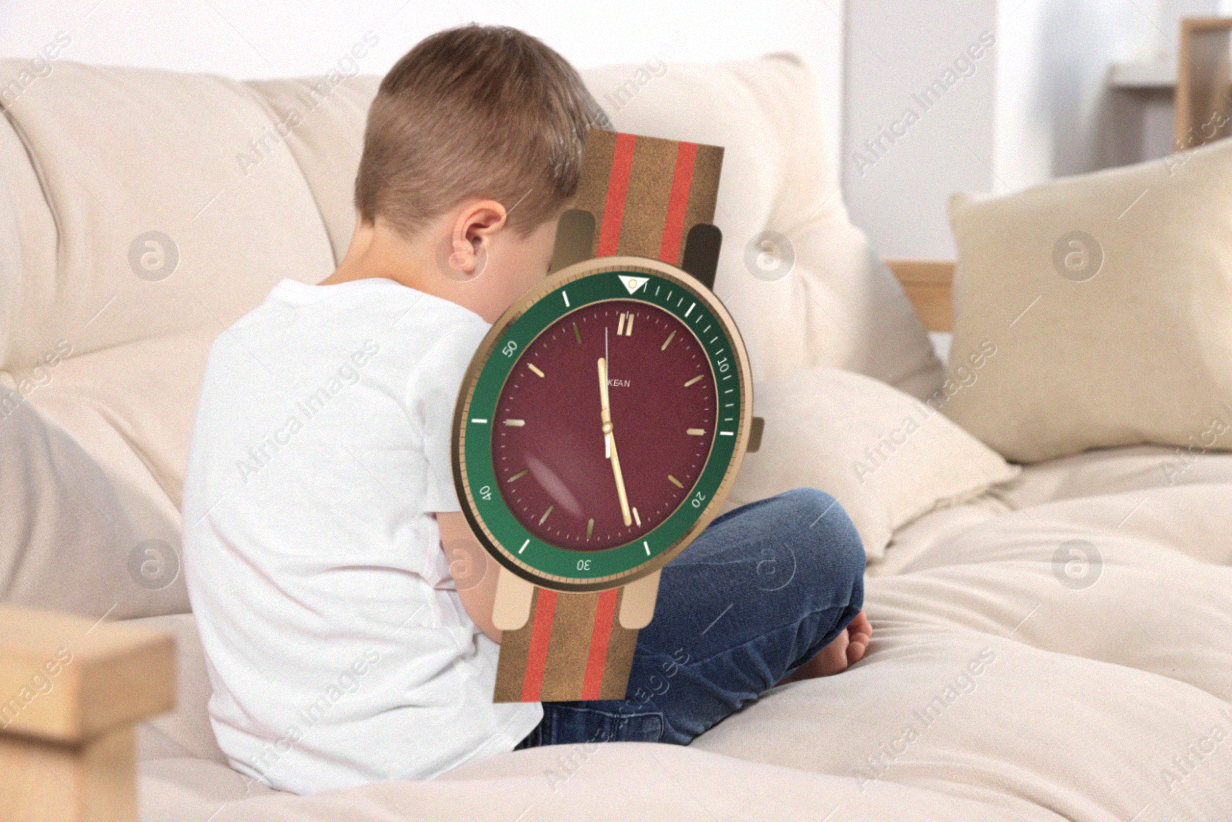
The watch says 11:25:58
